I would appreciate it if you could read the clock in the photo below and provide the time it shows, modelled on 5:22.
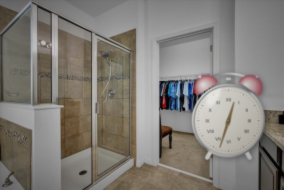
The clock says 12:33
